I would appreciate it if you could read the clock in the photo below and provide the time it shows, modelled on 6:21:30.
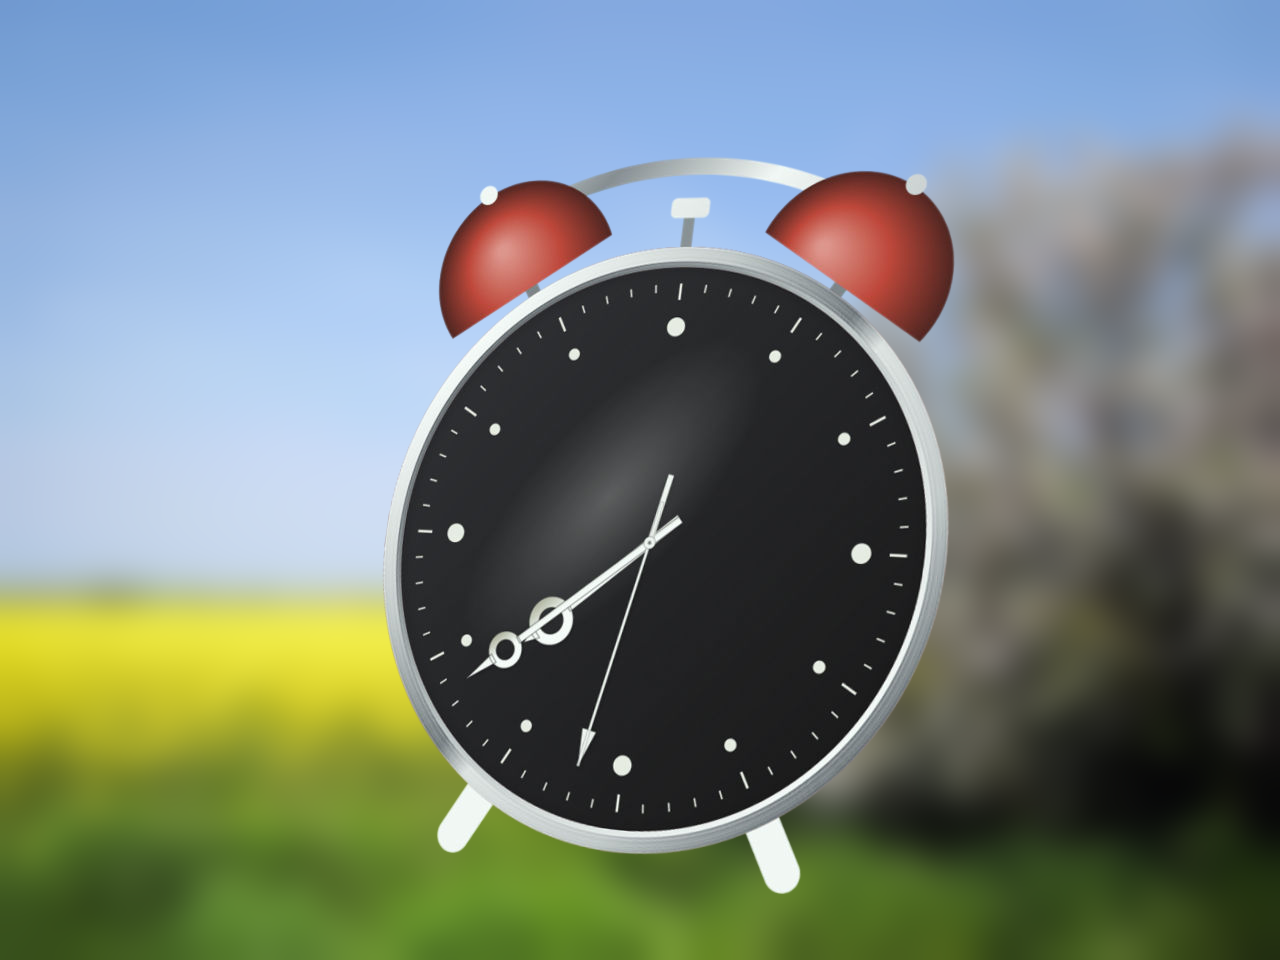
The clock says 7:38:32
